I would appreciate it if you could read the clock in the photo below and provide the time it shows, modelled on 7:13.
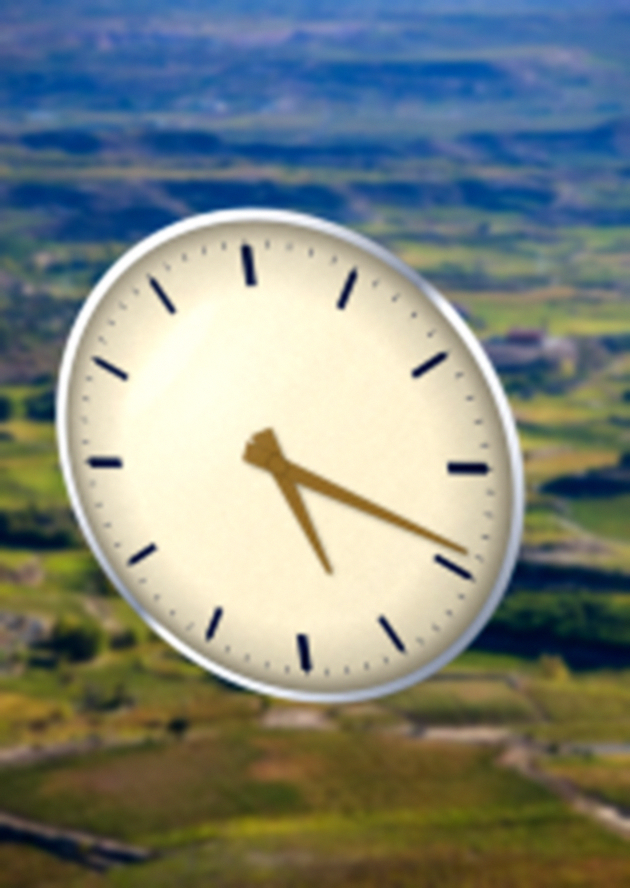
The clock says 5:19
